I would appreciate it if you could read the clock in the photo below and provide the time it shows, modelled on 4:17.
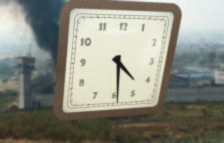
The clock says 4:29
